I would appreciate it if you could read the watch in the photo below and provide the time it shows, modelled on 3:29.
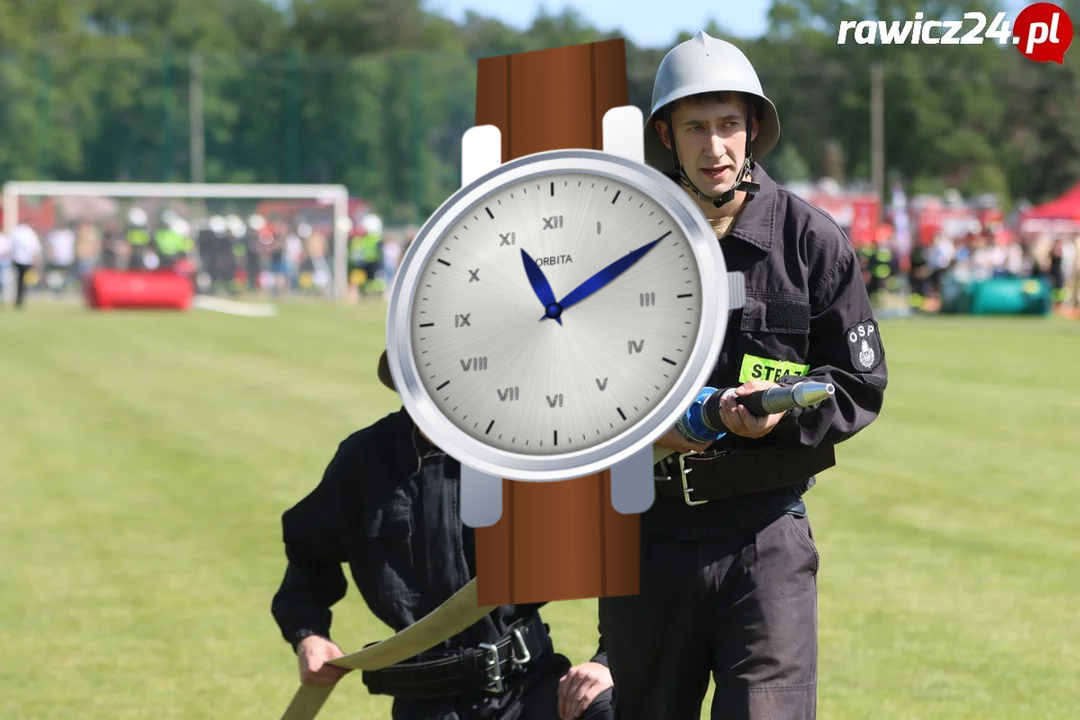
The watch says 11:10
